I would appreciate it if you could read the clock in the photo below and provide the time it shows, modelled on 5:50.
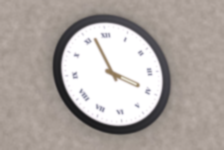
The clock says 3:57
